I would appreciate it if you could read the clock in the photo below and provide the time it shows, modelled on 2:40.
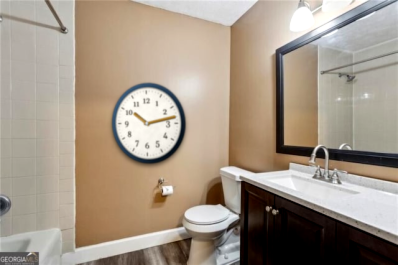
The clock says 10:13
